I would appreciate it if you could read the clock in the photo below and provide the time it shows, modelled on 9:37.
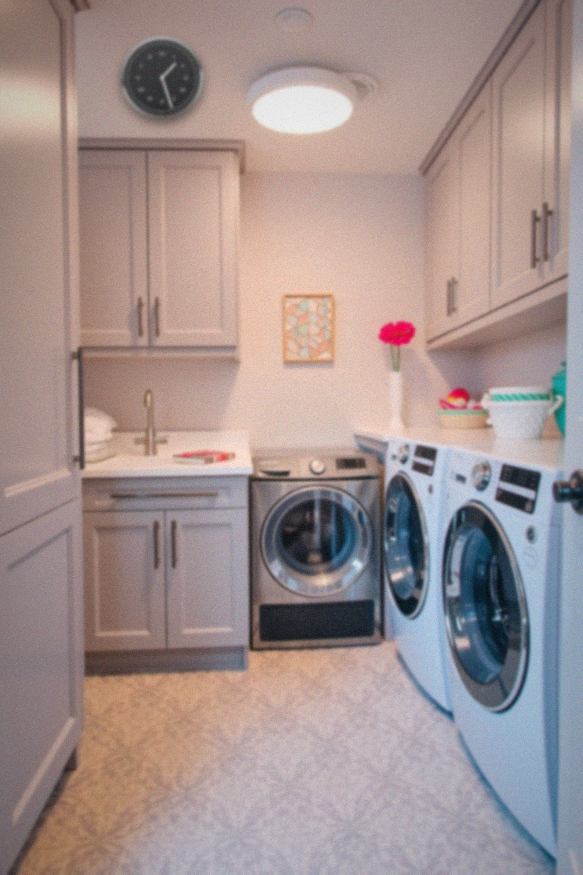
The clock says 1:27
